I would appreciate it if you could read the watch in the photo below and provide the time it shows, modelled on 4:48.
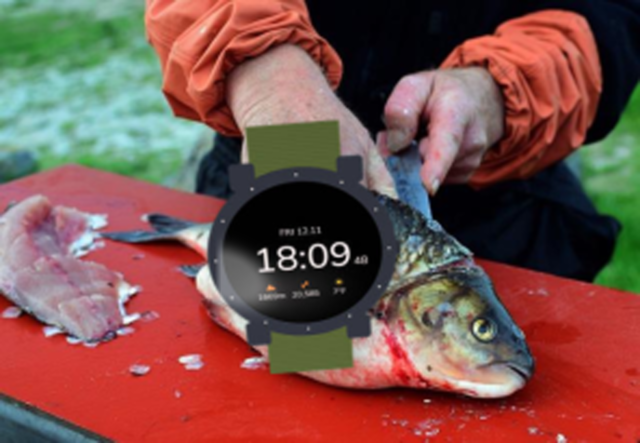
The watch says 18:09
